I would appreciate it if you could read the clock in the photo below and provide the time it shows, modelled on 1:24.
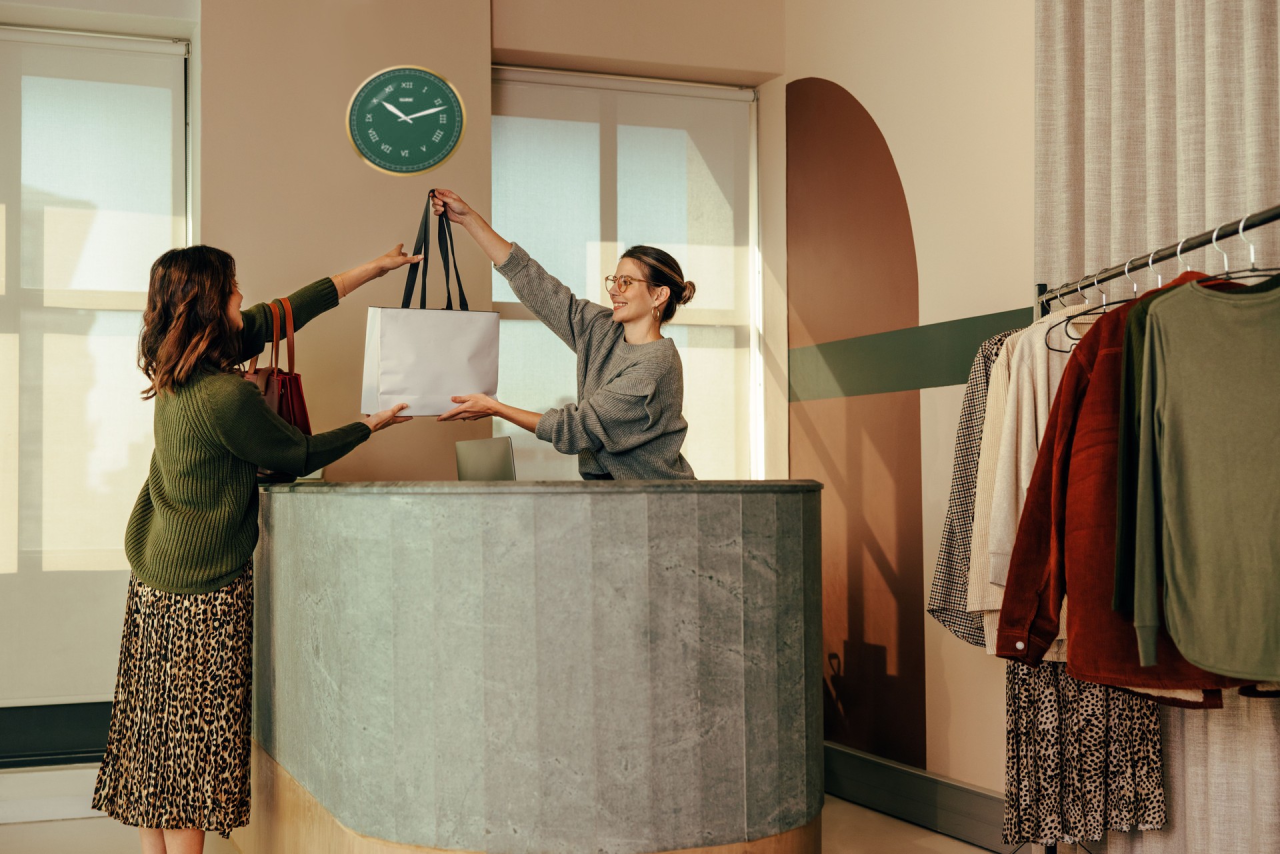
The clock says 10:12
